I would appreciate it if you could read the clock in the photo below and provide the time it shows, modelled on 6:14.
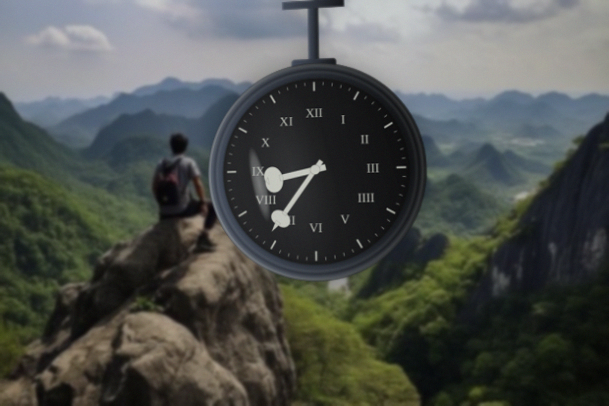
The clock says 8:36
